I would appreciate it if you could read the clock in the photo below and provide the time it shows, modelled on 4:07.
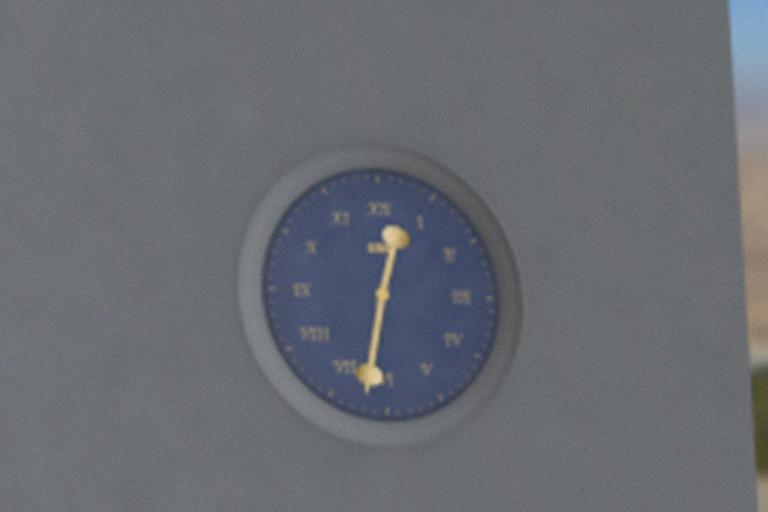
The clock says 12:32
